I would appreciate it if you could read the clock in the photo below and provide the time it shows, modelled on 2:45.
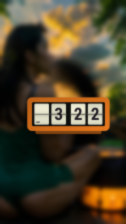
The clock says 3:22
